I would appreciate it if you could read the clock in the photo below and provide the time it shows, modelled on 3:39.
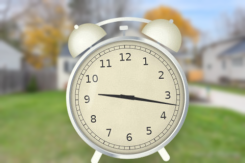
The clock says 9:17
